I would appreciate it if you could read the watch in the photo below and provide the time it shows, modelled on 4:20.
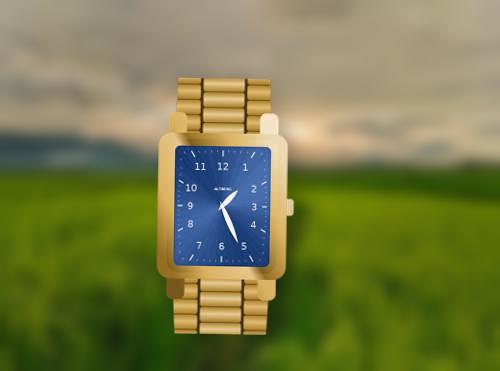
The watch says 1:26
